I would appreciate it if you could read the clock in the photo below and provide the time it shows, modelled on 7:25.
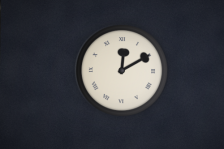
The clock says 12:10
